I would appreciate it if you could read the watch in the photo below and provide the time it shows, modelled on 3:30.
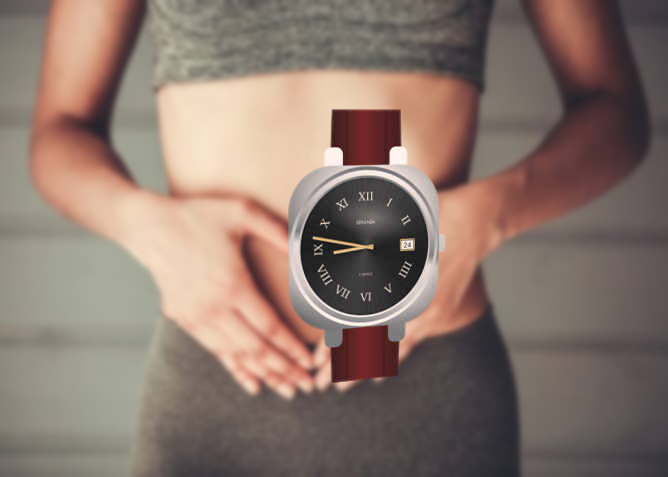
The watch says 8:47
